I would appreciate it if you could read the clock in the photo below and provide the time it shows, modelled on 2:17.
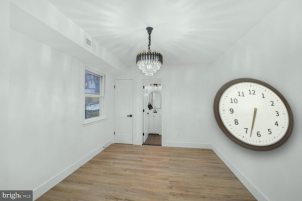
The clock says 6:33
